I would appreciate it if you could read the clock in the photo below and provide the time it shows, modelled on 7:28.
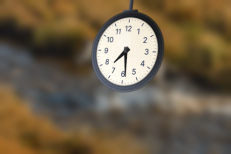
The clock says 7:29
